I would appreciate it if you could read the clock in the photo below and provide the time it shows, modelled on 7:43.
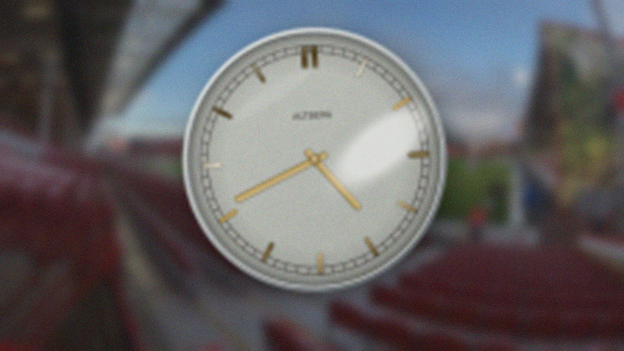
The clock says 4:41
